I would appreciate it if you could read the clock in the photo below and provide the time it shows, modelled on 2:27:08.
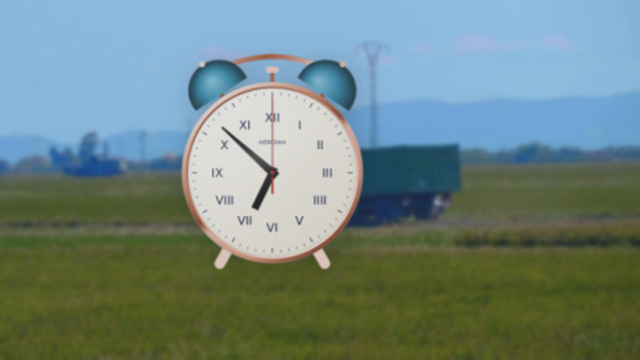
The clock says 6:52:00
